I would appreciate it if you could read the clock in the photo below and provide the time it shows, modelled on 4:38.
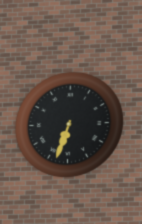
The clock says 6:33
